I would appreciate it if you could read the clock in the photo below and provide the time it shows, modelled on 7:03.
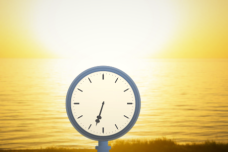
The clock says 6:33
